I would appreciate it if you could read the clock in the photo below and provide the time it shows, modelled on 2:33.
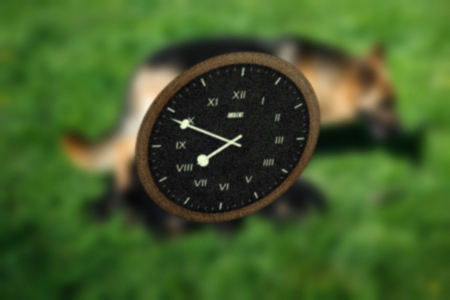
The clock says 7:49
